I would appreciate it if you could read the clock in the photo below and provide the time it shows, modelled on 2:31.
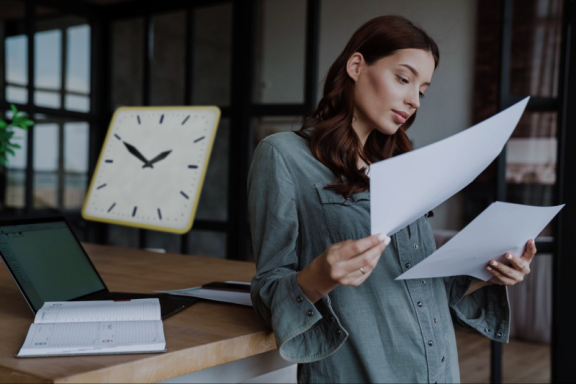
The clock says 1:50
